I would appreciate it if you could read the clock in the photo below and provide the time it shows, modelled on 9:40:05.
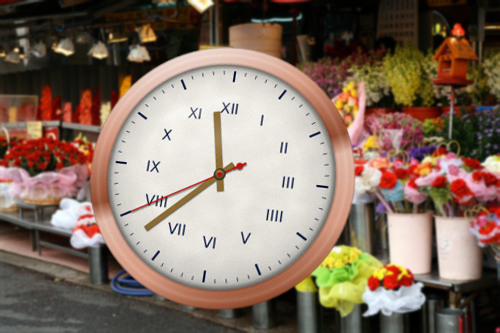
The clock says 11:37:40
